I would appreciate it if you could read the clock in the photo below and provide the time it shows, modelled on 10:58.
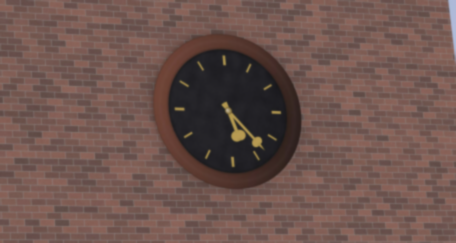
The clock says 5:23
